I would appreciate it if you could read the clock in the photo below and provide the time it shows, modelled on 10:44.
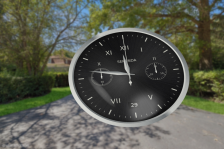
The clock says 11:47
